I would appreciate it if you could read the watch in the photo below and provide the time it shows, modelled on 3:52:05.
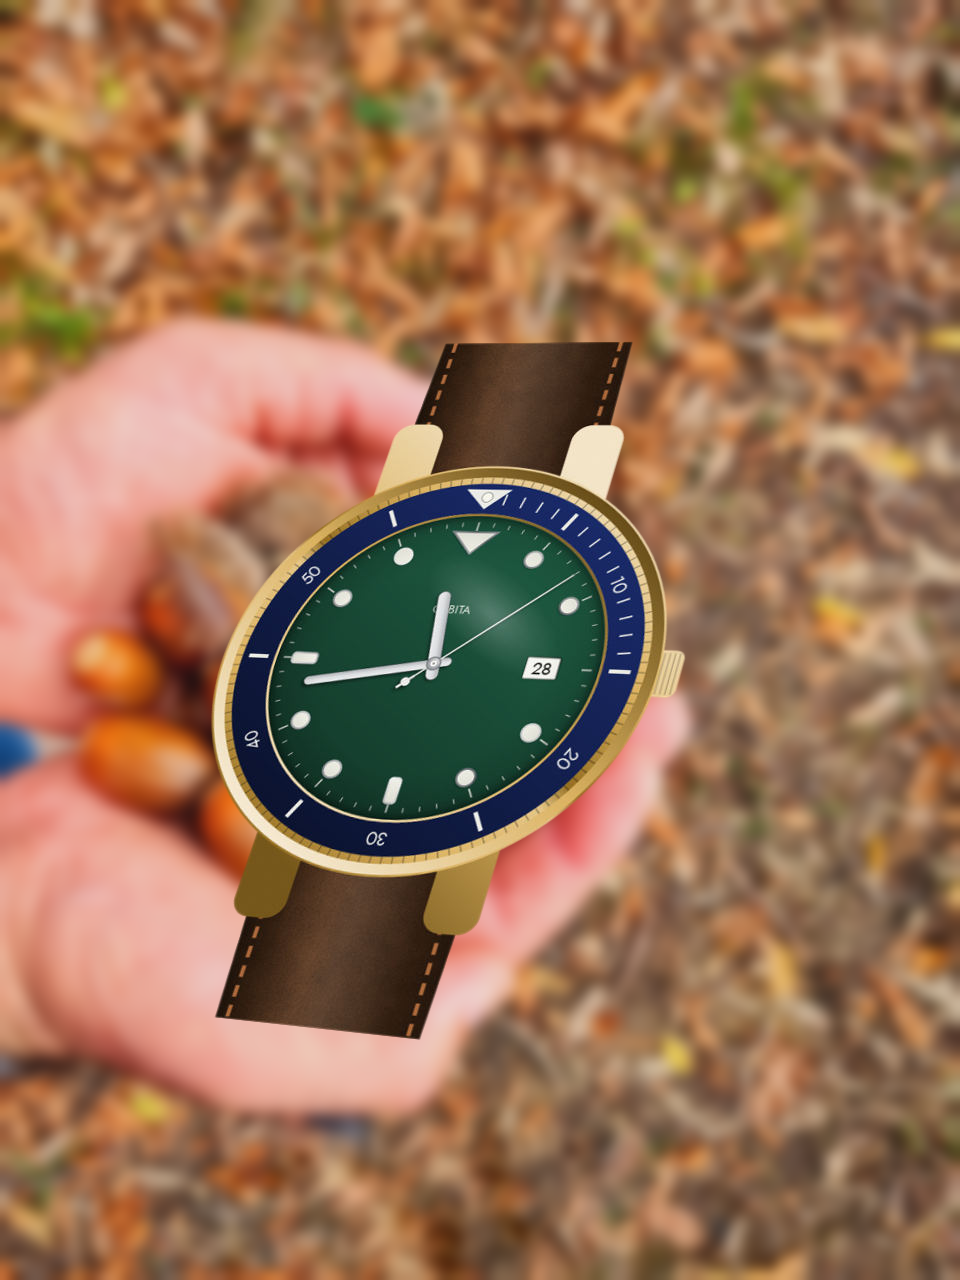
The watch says 11:43:08
